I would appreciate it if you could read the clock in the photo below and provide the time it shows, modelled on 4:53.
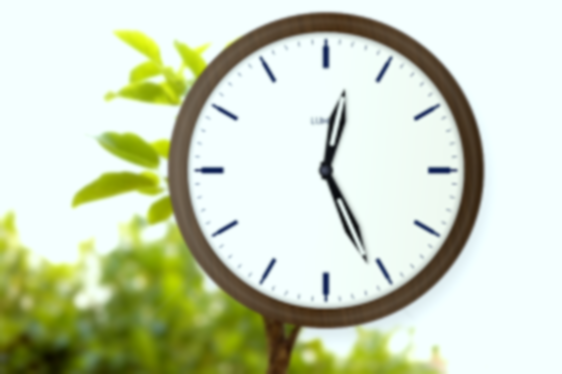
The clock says 12:26
